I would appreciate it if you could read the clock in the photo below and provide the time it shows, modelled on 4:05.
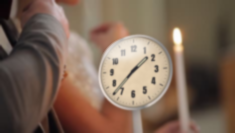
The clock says 1:37
